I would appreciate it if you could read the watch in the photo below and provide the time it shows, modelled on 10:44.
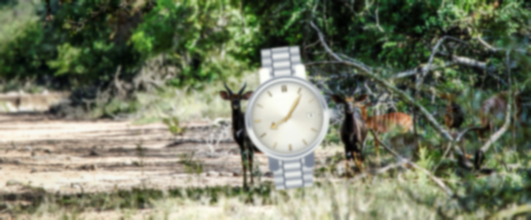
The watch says 8:06
